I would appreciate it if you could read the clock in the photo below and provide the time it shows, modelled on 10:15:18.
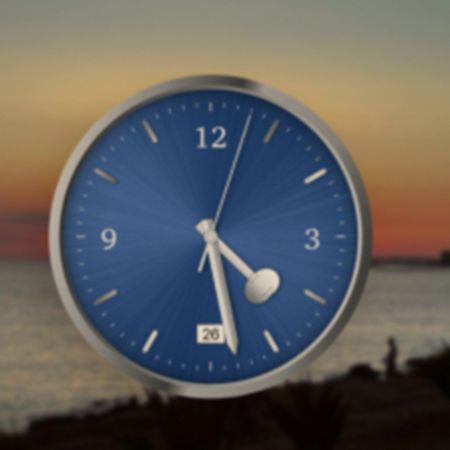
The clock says 4:28:03
